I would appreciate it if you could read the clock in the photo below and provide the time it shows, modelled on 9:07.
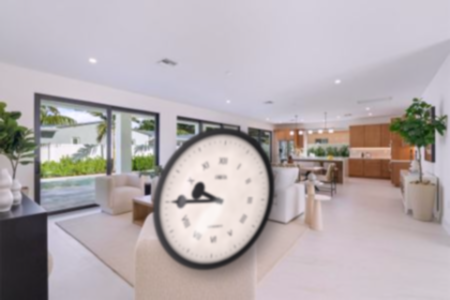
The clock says 9:45
